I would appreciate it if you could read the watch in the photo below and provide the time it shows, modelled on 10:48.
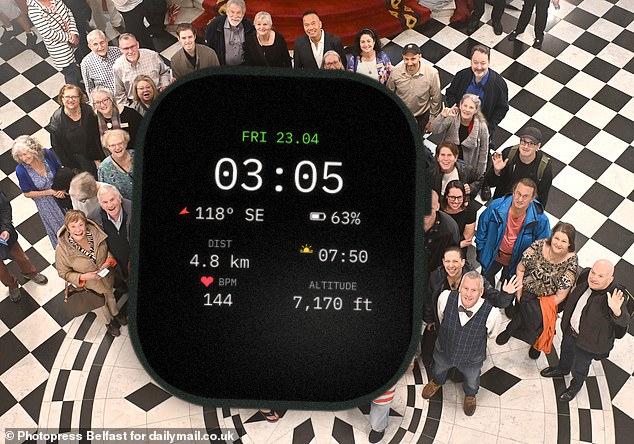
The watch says 3:05
